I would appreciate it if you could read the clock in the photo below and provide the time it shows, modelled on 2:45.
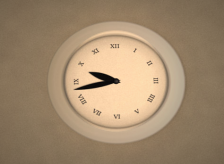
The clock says 9:43
